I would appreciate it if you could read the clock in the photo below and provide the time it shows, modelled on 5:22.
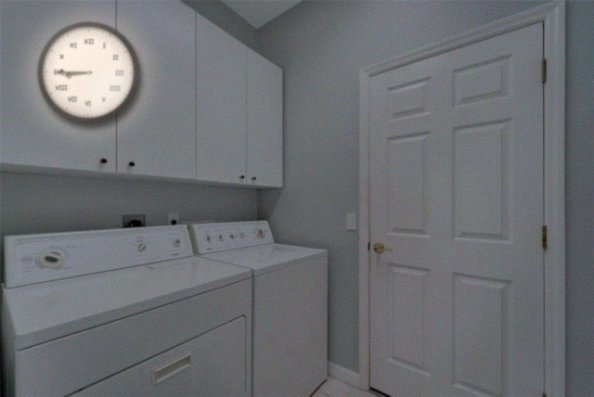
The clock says 8:45
